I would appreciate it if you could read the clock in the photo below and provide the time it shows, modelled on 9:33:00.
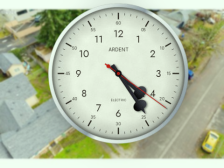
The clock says 4:24:21
